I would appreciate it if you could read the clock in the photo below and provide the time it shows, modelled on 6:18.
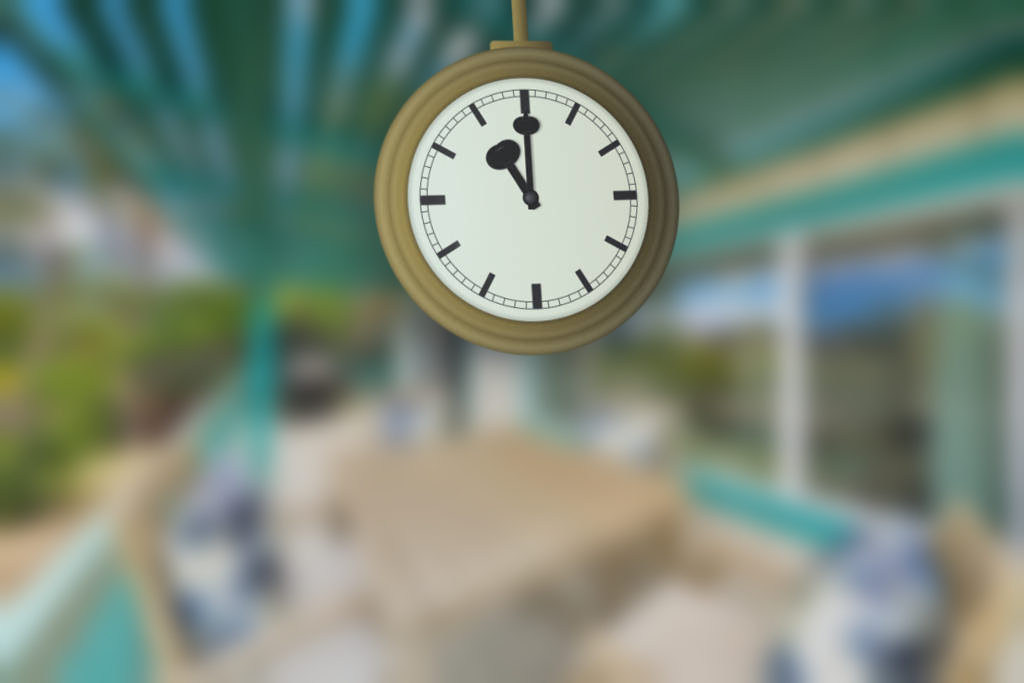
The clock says 11:00
